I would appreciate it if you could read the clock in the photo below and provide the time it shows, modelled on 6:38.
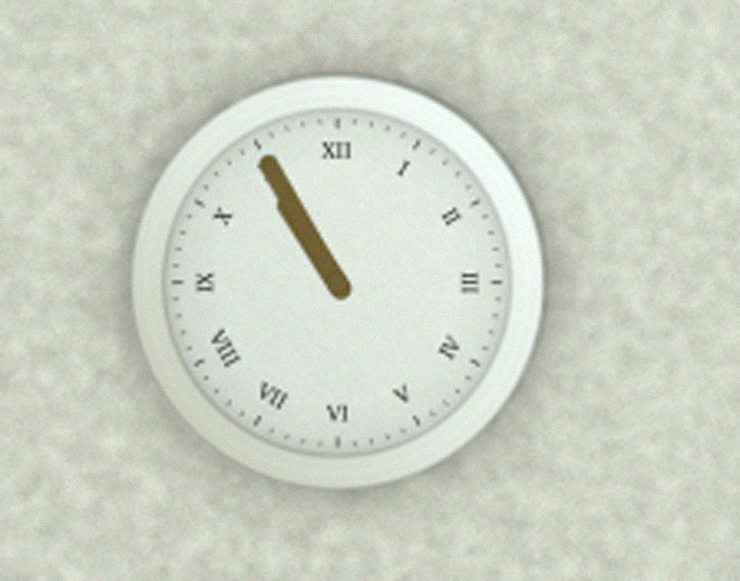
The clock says 10:55
